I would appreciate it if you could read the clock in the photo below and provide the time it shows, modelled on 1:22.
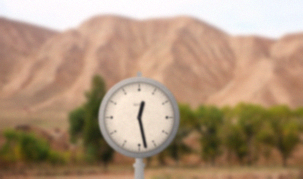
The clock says 12:28
